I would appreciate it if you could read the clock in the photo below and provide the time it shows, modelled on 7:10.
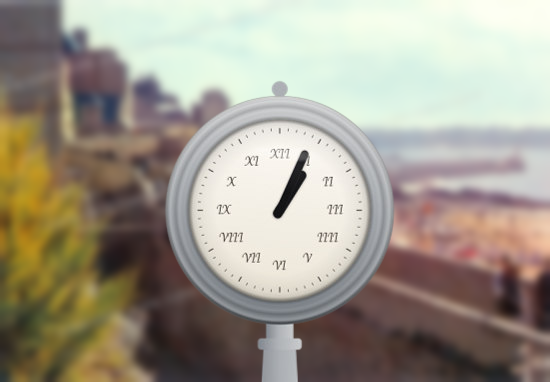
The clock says 1:04
